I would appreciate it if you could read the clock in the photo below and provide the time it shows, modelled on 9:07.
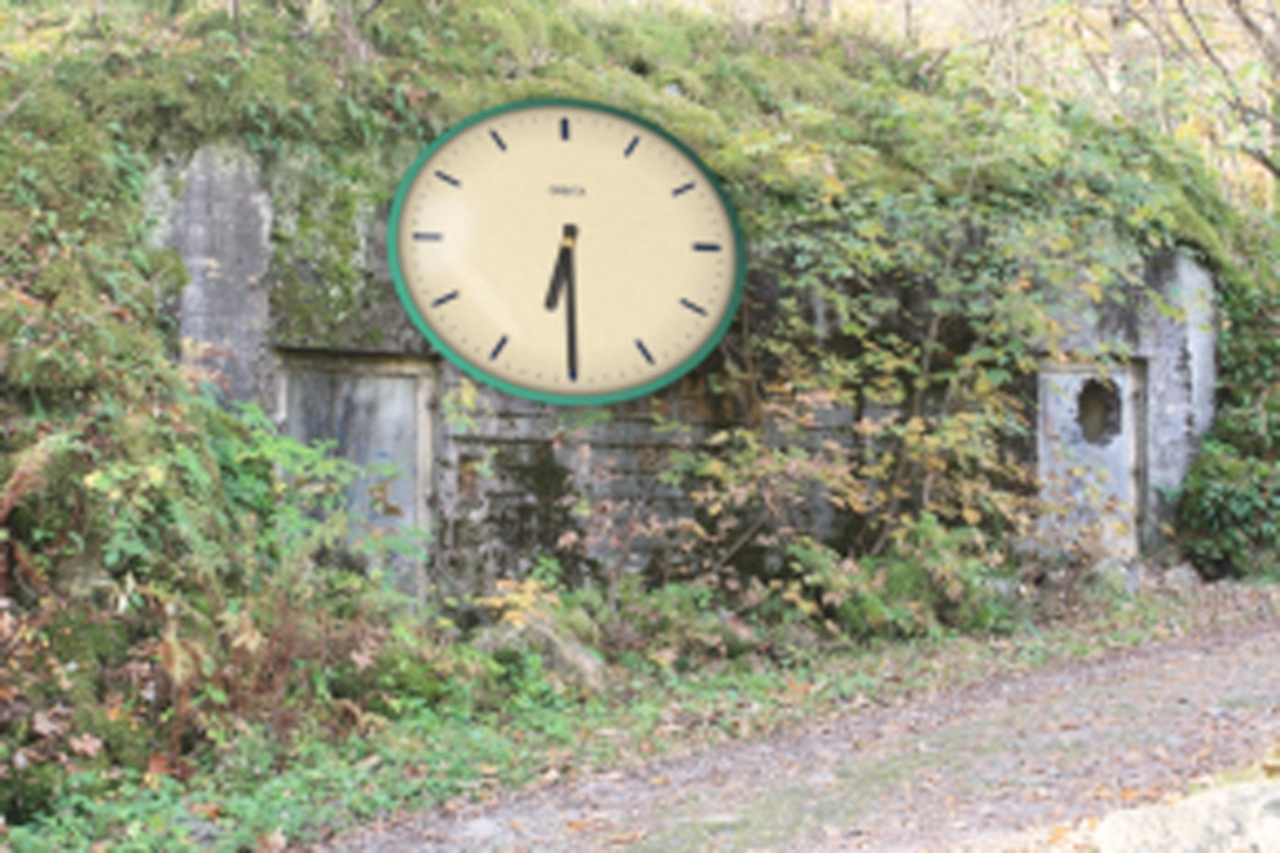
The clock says 6:30
